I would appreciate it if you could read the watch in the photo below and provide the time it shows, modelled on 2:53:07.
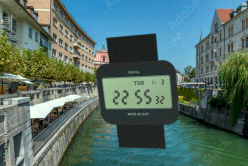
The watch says 22:55:32
